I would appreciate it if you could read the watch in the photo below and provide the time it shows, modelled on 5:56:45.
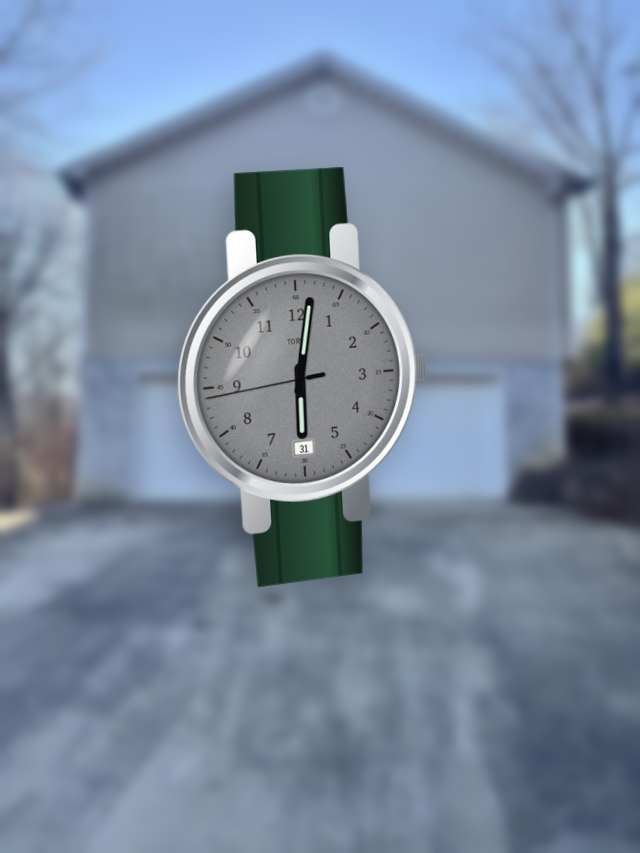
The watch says 6:01:44
